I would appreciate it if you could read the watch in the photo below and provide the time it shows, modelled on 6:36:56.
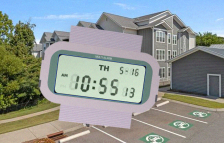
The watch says 10:55:13
